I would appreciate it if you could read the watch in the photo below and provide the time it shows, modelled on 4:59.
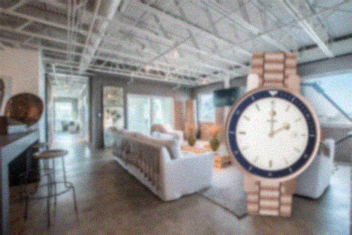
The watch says 2:00
